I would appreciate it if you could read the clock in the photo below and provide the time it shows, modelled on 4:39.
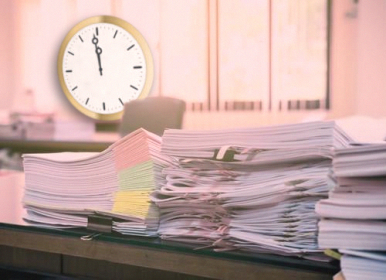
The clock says 11:59
